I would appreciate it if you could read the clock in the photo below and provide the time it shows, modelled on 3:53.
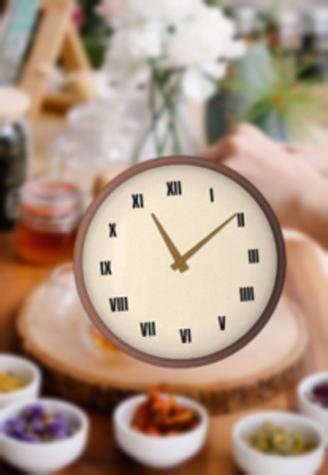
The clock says 11:09
